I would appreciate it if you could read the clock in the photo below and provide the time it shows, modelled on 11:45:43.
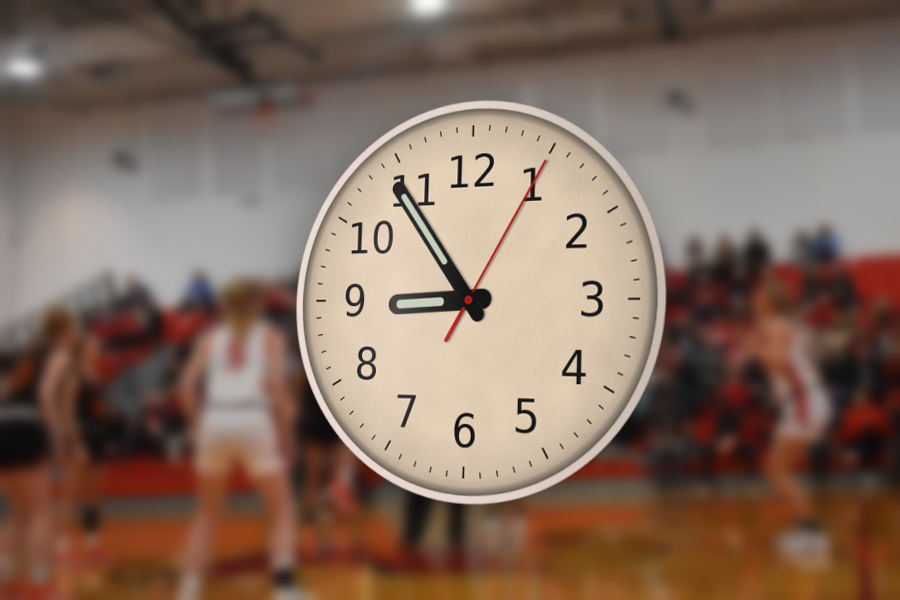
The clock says 8:54:05
